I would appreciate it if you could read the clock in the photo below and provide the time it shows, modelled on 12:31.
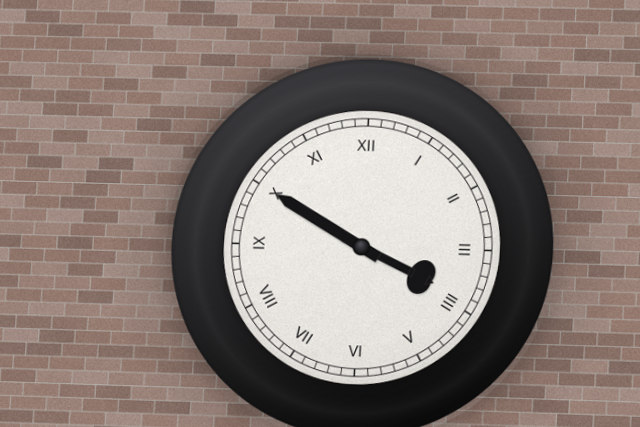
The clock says 3:50
